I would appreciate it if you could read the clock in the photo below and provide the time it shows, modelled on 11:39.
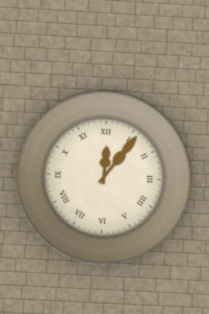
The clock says 12:06
